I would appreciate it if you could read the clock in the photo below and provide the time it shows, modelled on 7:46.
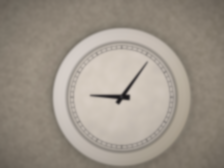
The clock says 9:06
